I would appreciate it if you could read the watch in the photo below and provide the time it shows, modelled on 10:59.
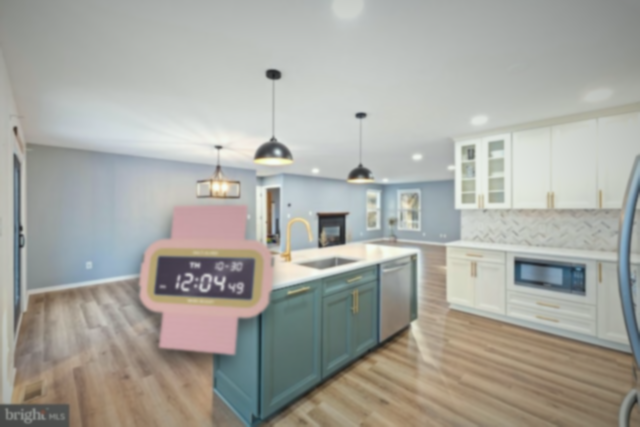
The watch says 12:04
